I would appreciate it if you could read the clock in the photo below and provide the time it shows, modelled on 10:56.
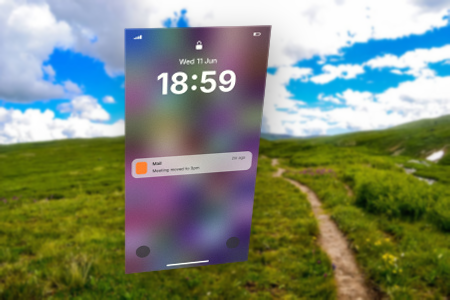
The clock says 18:59
